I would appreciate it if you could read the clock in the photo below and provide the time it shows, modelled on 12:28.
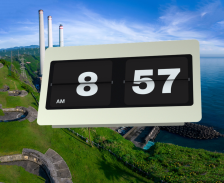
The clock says 8:57
